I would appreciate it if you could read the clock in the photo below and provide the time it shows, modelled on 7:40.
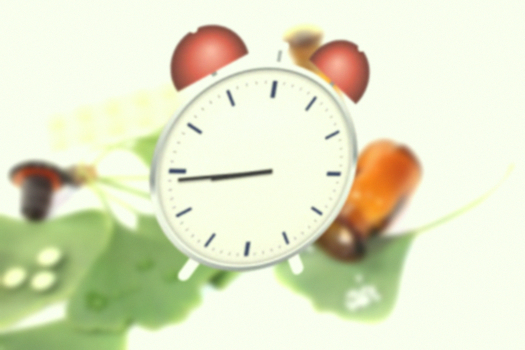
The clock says 8:44
